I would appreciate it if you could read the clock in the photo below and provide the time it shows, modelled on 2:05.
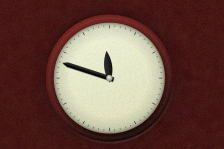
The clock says 11:48
